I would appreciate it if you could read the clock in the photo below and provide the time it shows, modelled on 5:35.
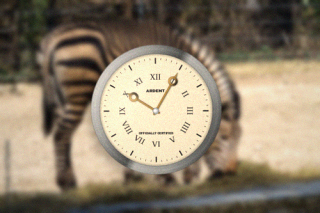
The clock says 10:05
